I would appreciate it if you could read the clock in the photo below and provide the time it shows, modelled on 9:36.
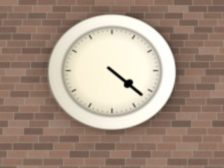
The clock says 4:22
